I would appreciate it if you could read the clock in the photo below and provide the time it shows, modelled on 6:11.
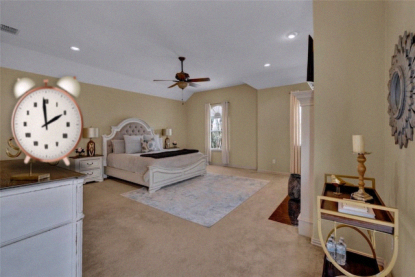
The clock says 1:59
